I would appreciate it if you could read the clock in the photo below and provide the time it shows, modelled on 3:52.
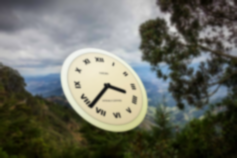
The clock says 3:38
